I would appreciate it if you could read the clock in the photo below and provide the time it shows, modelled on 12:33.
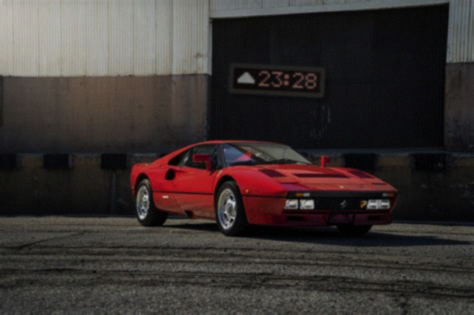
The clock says 23:28
